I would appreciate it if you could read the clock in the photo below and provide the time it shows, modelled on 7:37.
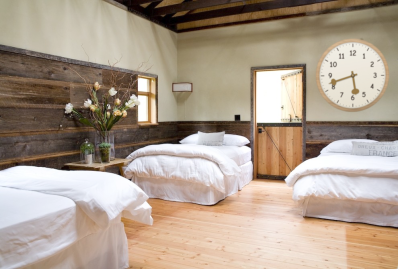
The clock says 5:42
